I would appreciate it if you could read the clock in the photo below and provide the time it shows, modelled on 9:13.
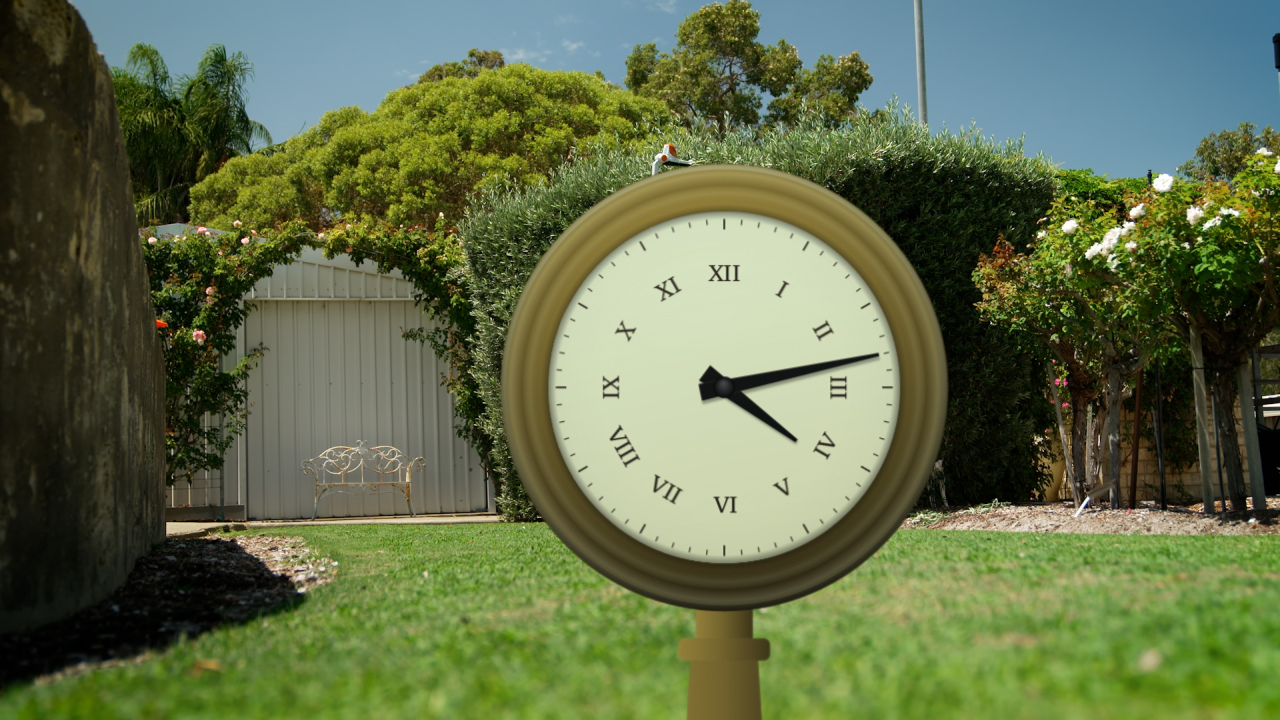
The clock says 4:13
